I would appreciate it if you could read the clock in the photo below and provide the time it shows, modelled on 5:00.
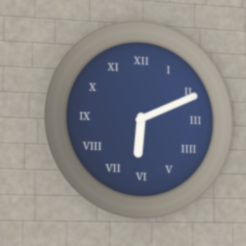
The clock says 6:11
